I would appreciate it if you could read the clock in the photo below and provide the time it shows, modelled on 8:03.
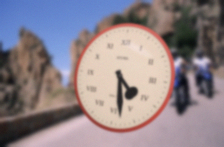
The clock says 4:28
